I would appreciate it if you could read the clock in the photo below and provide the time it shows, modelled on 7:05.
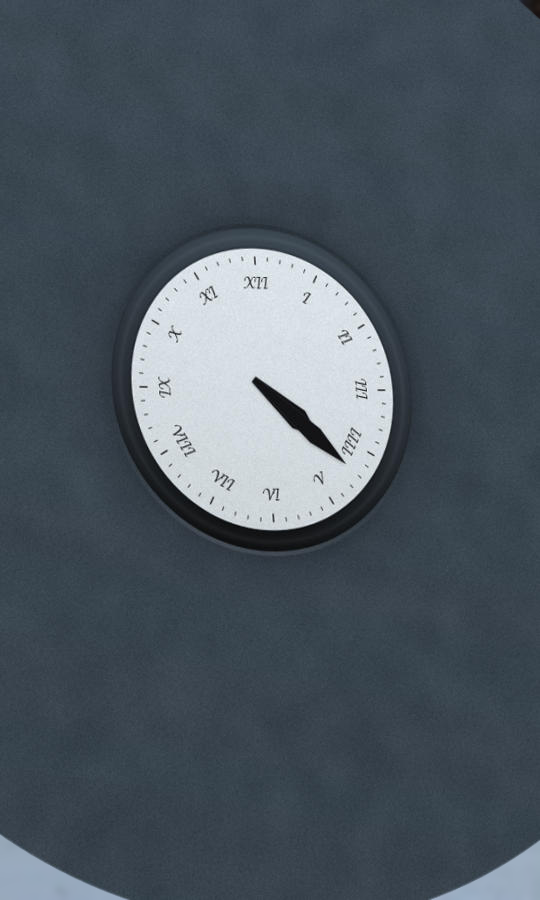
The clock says 4:22
